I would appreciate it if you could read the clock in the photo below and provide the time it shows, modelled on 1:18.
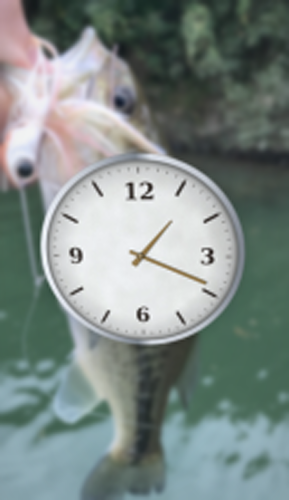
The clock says 1:19
